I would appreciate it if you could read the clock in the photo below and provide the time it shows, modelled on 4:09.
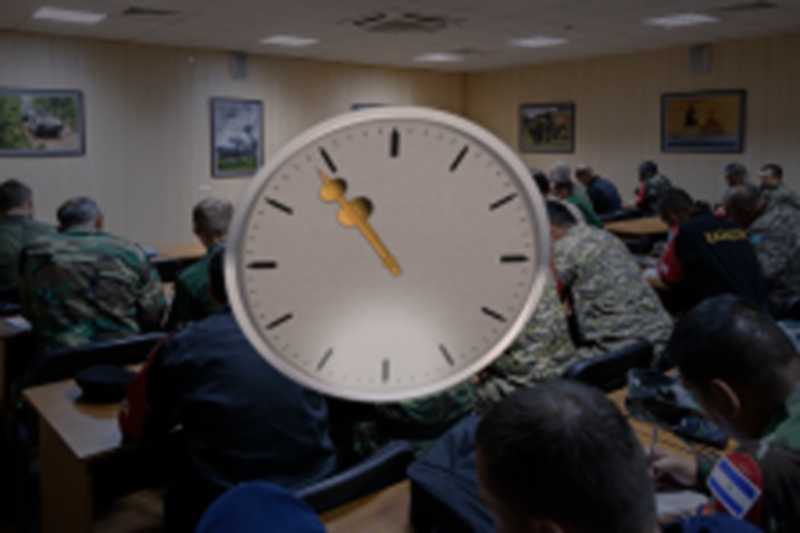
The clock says 10:54
